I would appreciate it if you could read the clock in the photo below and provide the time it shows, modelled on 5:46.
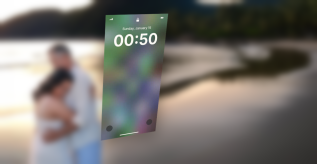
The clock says 0:50
